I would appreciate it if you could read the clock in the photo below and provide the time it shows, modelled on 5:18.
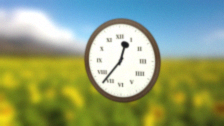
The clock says 12:37
